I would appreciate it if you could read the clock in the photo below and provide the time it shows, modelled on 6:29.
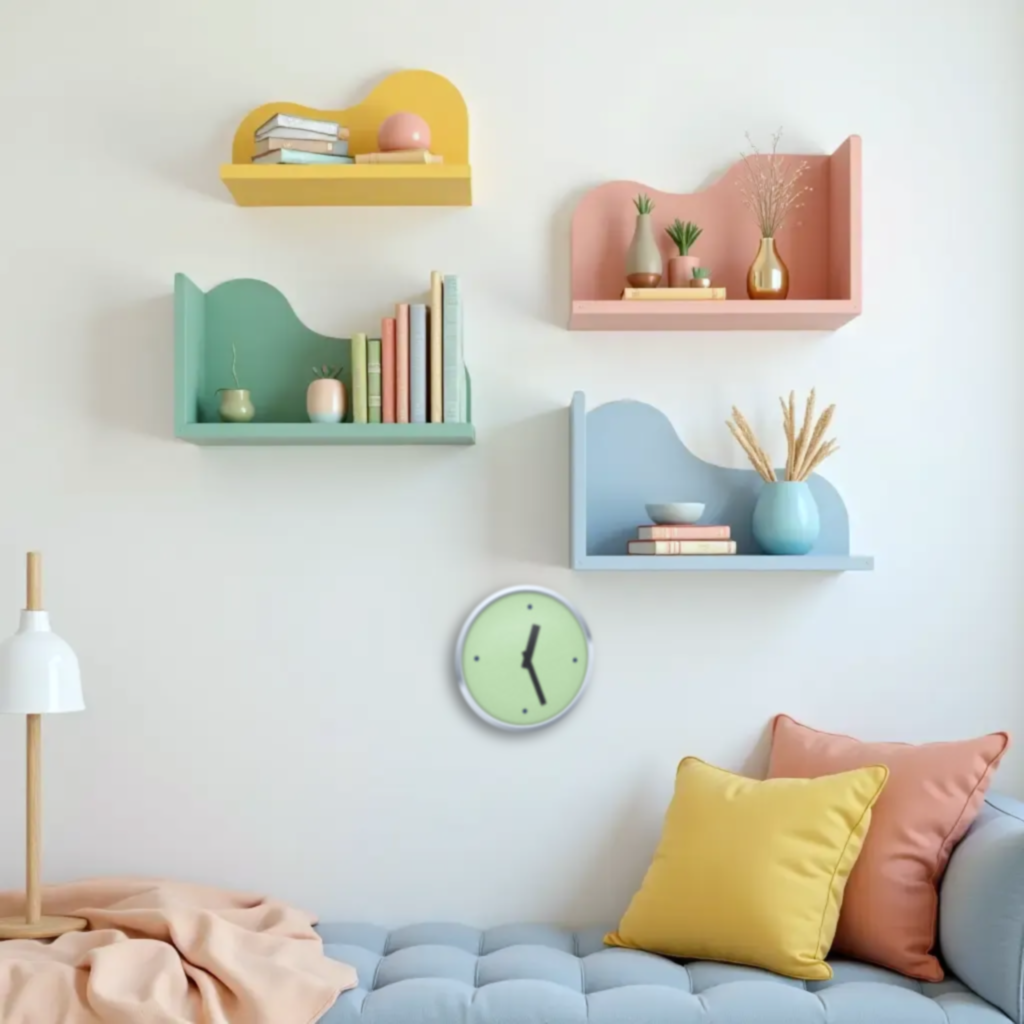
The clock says 12:26
